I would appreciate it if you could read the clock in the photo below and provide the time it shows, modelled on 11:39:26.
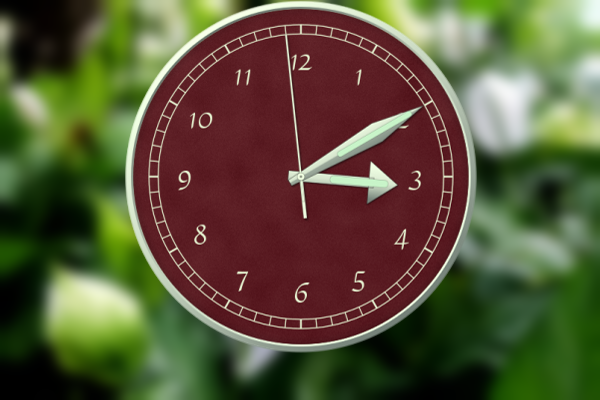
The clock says 3:09:59
